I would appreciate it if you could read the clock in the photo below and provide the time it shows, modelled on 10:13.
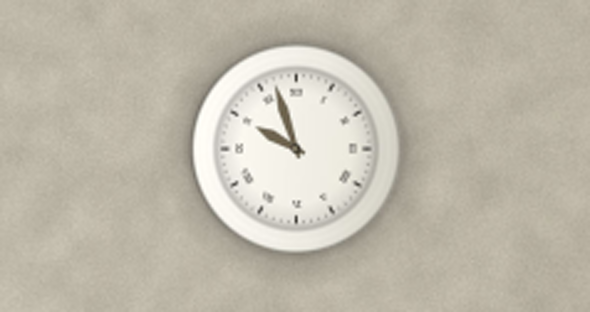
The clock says 9:57
